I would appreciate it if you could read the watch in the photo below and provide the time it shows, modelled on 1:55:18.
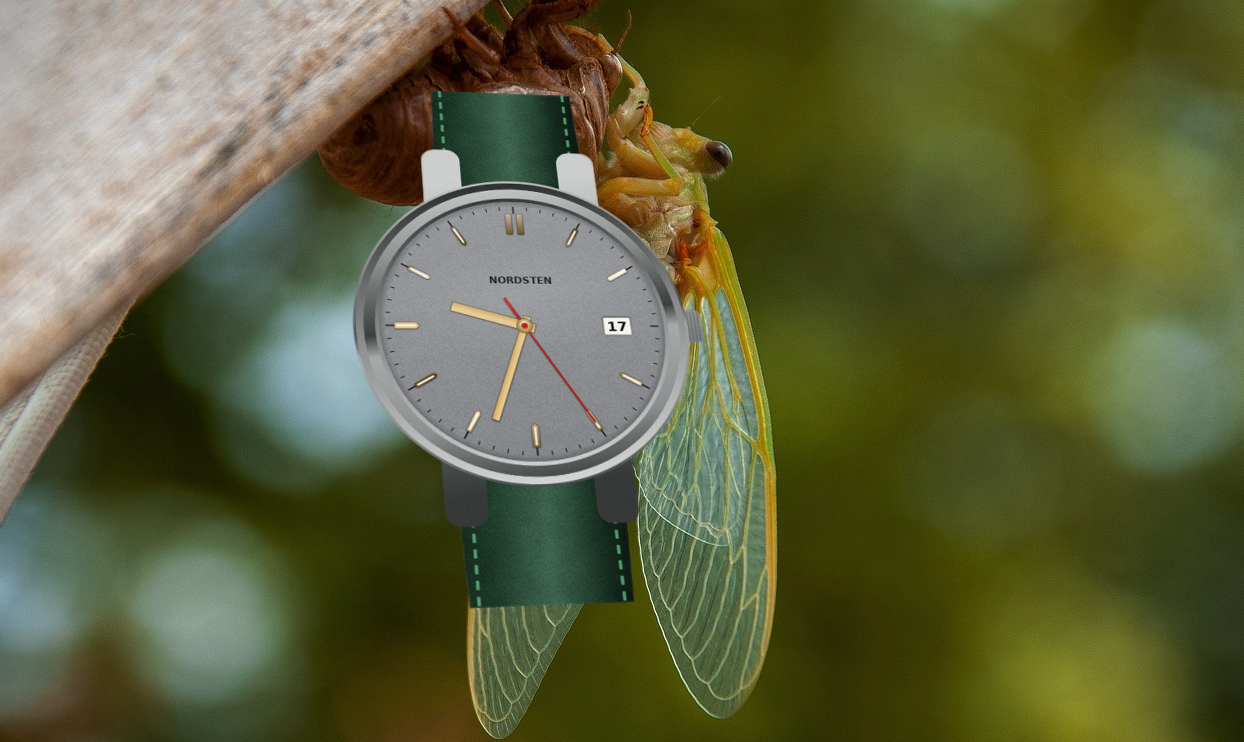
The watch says 9:33:25
